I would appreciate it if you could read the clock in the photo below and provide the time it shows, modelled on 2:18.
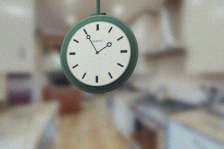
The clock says 1:55
